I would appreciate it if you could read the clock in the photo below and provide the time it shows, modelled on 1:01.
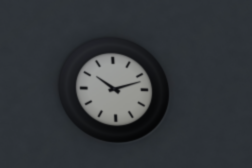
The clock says 10:12
